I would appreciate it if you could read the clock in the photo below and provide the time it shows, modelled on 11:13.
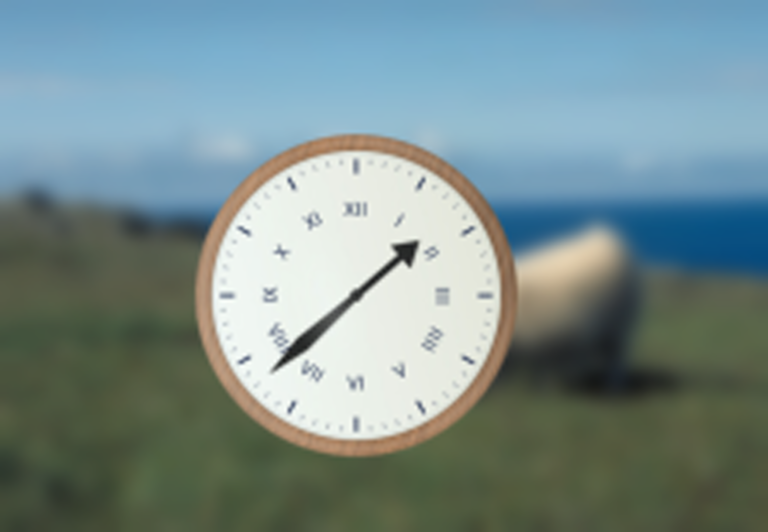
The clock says 1:38
